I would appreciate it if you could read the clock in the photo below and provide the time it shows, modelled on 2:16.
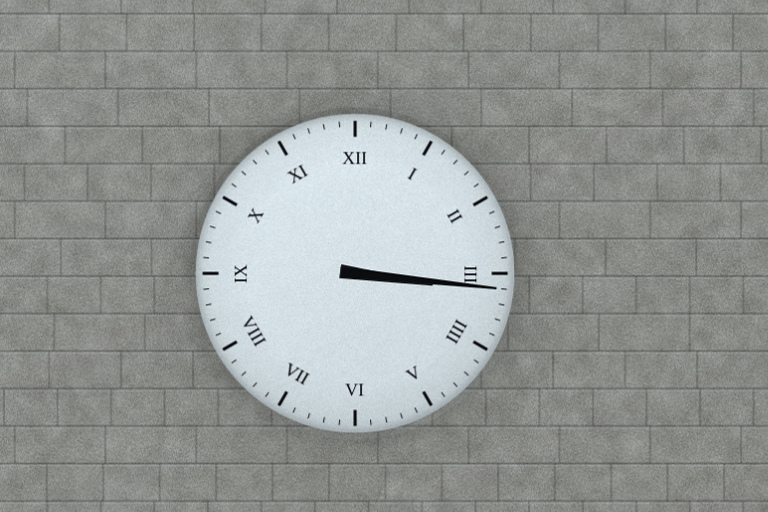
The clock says 3:16
